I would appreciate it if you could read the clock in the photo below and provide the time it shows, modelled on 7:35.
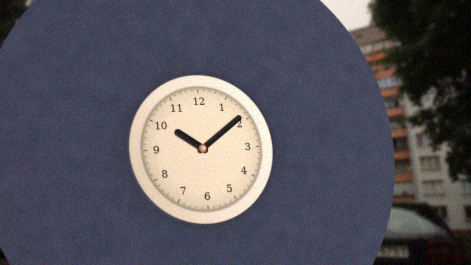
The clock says 10:09
